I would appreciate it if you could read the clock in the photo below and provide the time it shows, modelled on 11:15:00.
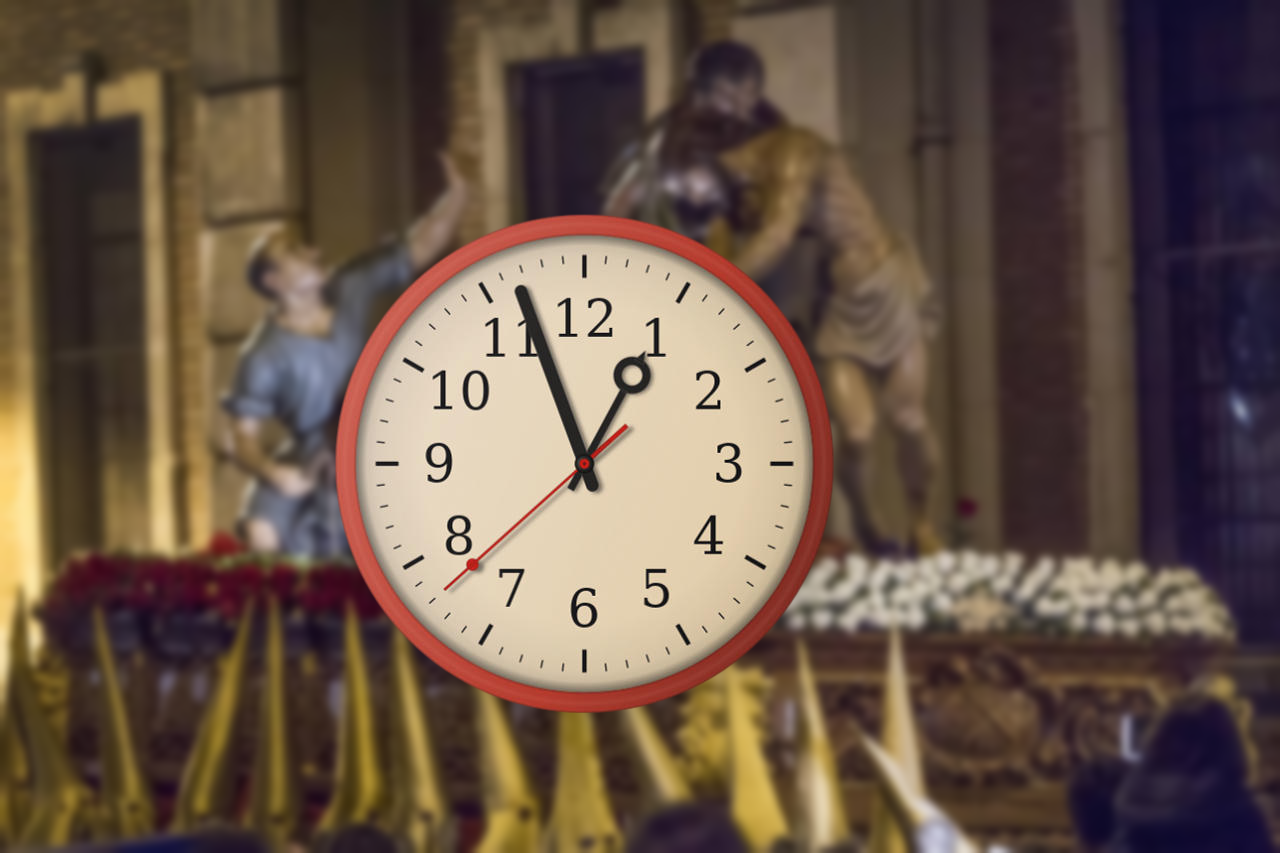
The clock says 12:56:38
